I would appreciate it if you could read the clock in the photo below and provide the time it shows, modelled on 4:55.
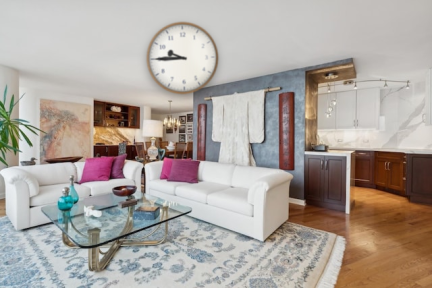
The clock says 9:45
